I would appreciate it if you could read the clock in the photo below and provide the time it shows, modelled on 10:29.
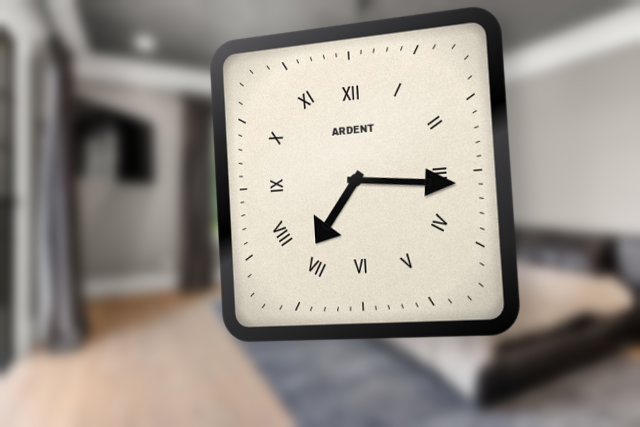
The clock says 7:16
